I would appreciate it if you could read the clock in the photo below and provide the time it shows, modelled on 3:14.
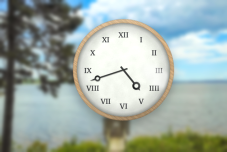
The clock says 4:42
